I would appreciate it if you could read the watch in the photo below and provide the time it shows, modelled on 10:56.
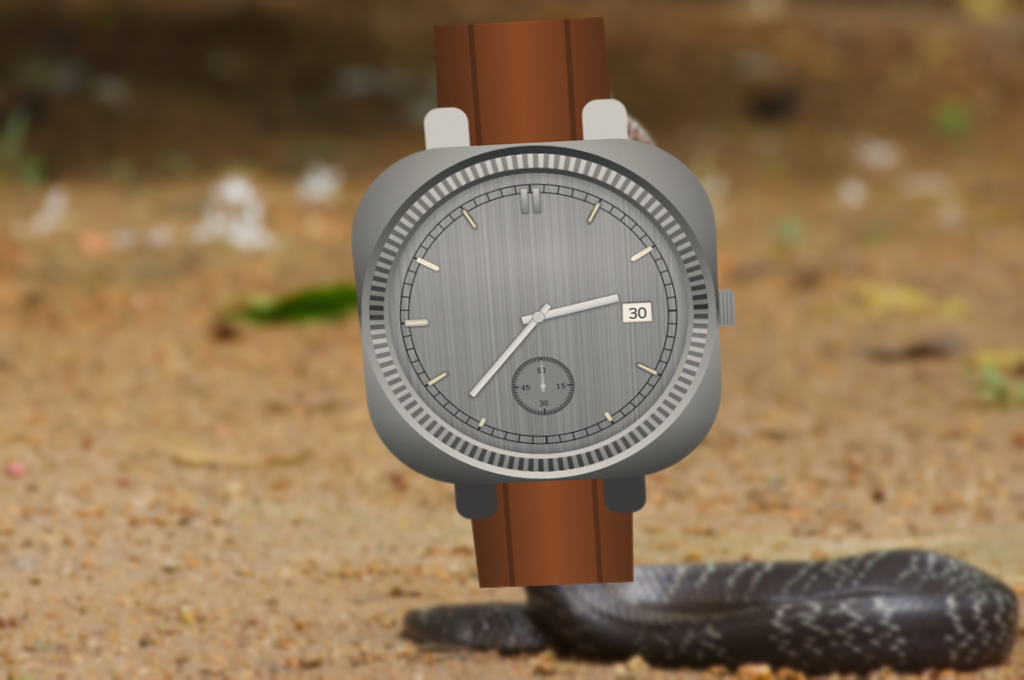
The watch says 2:37
